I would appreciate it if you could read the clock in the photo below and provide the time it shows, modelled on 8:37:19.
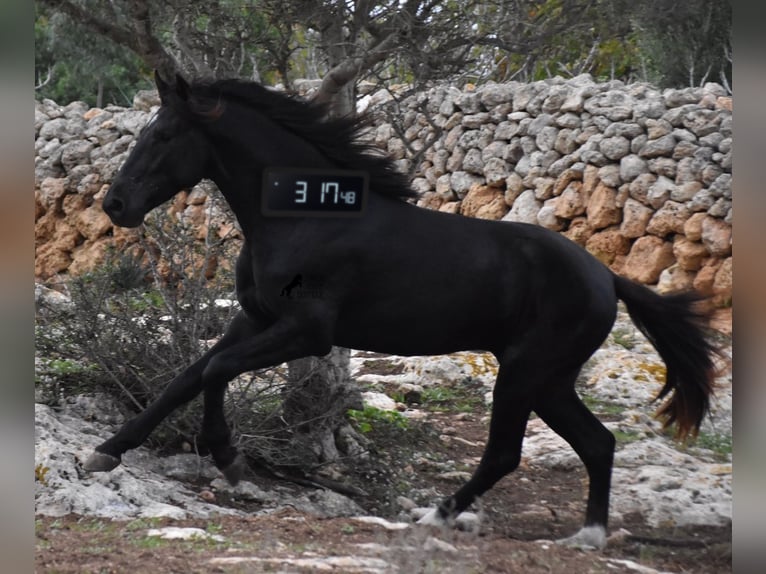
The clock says 3:17:48
